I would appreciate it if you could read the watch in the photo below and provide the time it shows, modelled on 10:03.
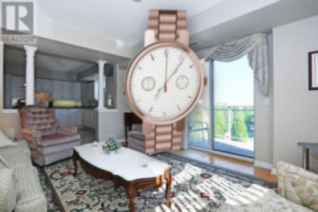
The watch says 7:06
